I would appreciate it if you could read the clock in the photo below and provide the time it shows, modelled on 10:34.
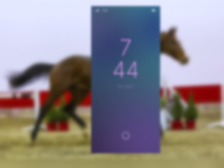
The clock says 7:44
